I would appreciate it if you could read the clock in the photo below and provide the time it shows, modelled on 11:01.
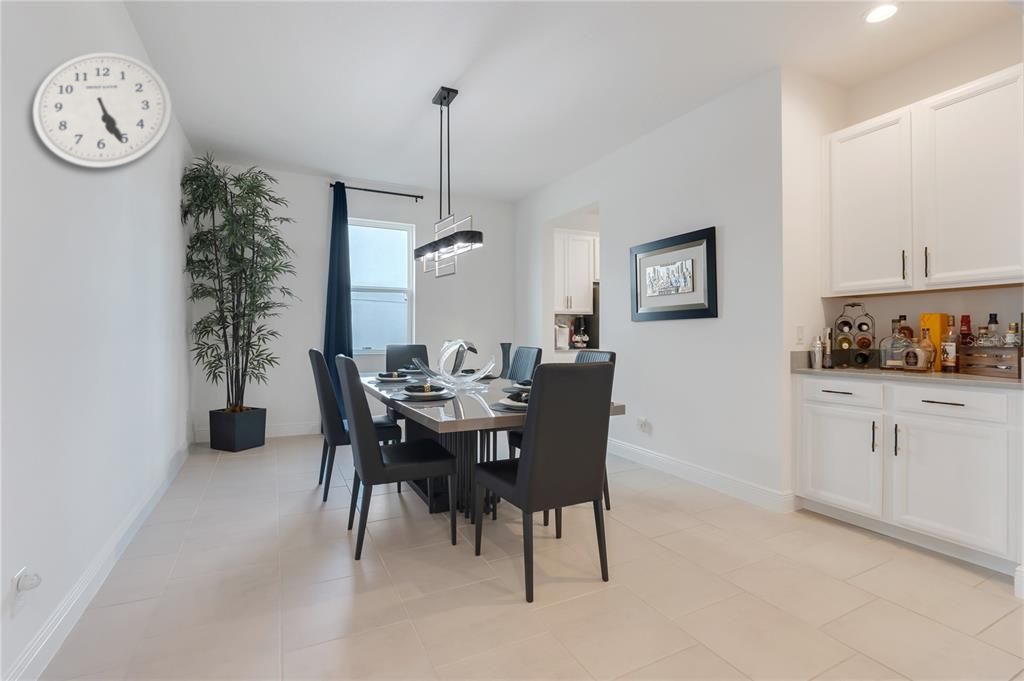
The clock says 5:26
